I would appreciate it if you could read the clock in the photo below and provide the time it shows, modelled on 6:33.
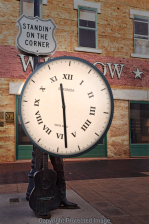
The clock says 11:28
